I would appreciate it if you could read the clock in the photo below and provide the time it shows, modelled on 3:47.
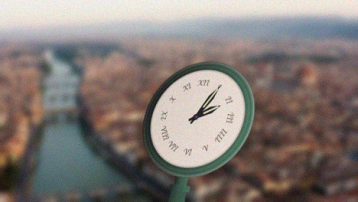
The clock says 2:05
